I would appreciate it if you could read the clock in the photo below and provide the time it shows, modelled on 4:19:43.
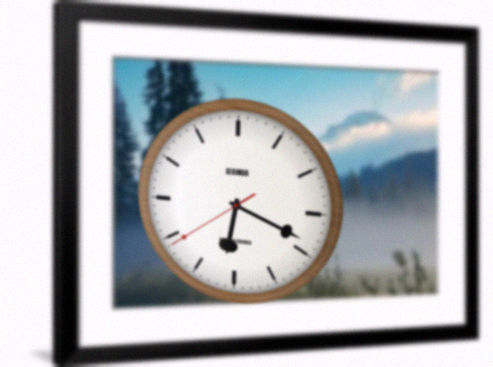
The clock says 6:18:39
